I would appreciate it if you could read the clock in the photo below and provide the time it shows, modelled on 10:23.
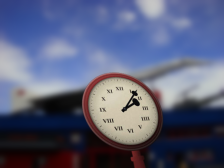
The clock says 2:07
